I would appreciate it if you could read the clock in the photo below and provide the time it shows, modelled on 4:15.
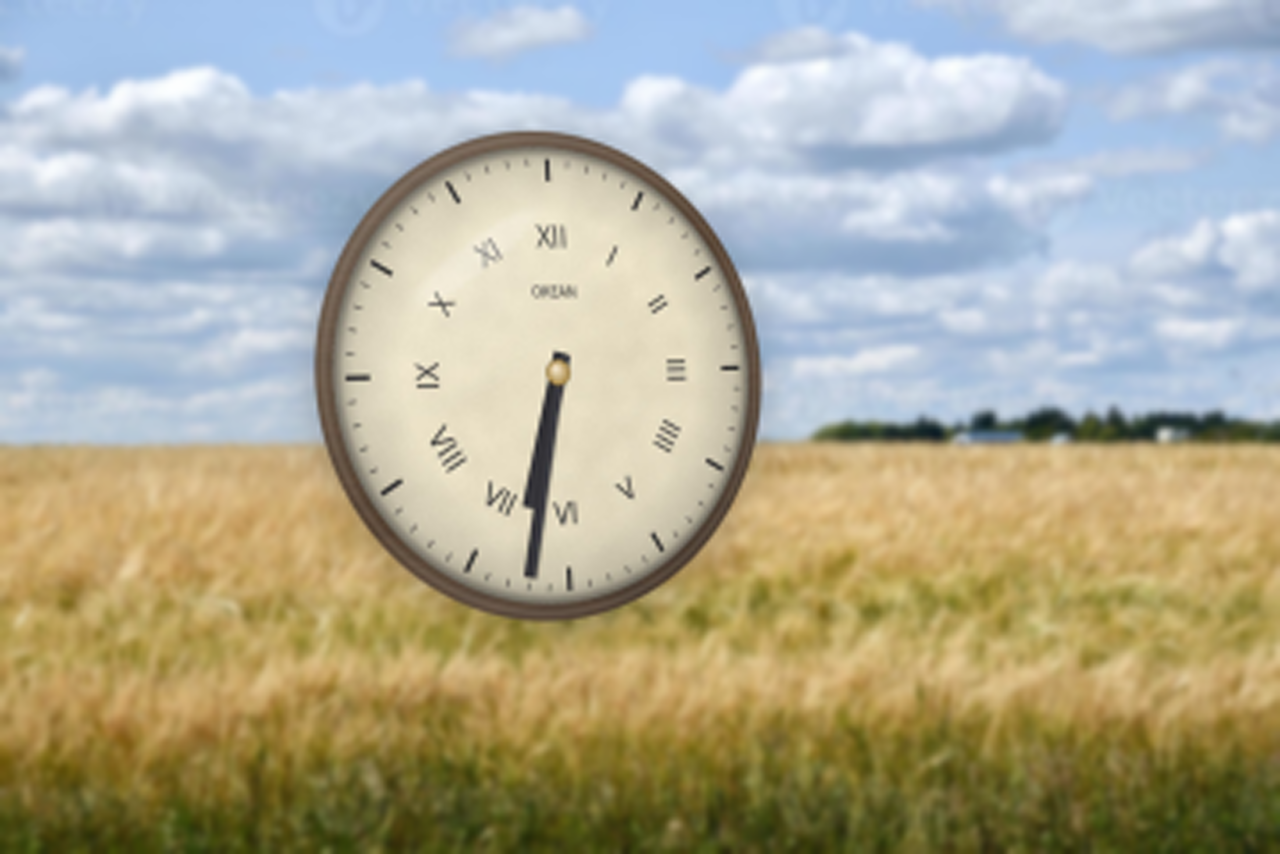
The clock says 6:32
